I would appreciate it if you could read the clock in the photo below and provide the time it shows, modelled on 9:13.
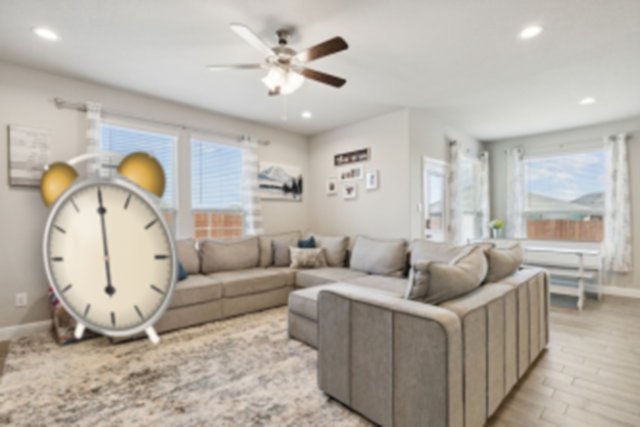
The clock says 6:00
